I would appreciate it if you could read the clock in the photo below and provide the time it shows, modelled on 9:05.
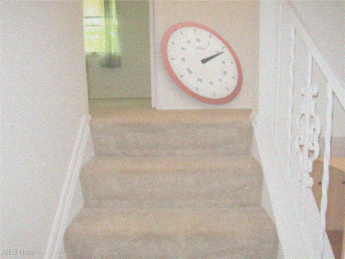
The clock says 2:11
